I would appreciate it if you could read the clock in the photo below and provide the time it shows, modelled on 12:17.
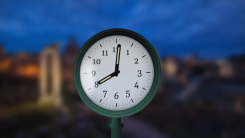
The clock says 8:01
